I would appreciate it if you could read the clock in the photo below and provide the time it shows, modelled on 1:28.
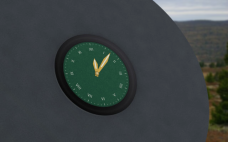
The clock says 12:07
